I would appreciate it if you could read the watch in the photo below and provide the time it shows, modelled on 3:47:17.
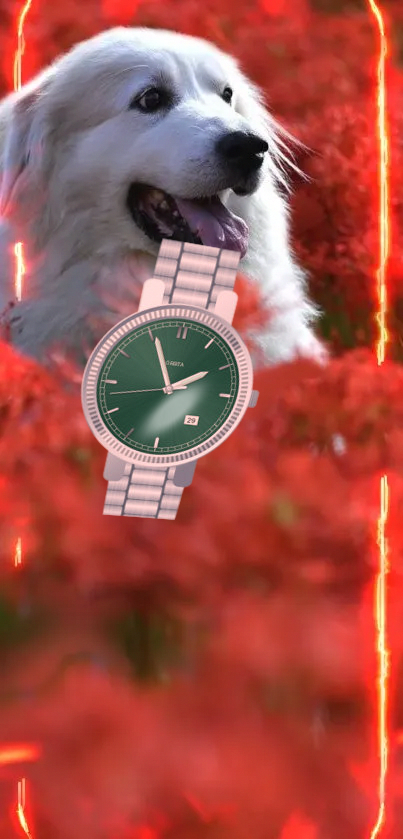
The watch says 1:55:43
